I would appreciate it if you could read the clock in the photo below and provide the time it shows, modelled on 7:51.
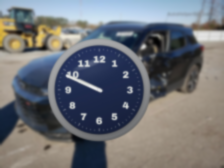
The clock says 9:49
